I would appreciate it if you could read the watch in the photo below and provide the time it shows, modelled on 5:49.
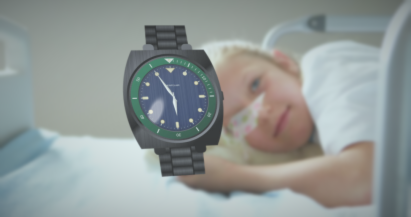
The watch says 5:55
